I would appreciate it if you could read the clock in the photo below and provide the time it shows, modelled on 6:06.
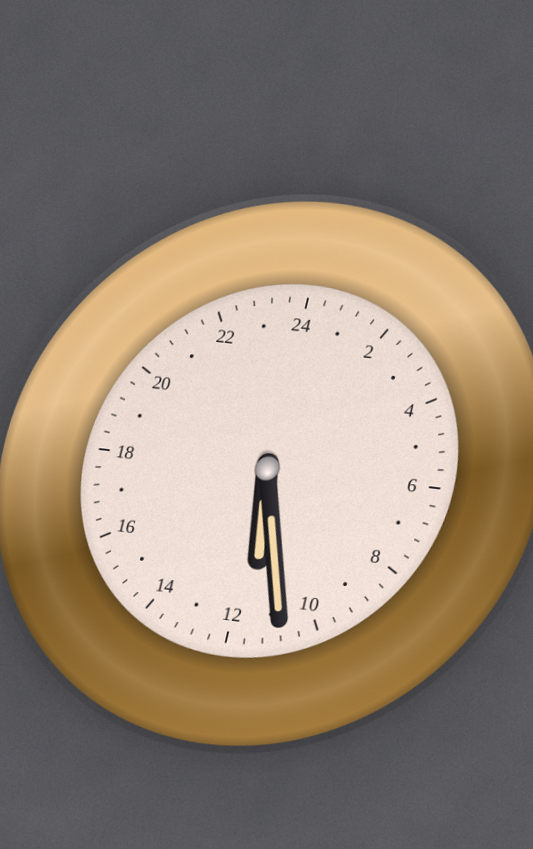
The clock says 11:27
